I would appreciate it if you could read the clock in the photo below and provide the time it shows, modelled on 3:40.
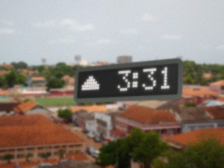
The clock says 3:31
